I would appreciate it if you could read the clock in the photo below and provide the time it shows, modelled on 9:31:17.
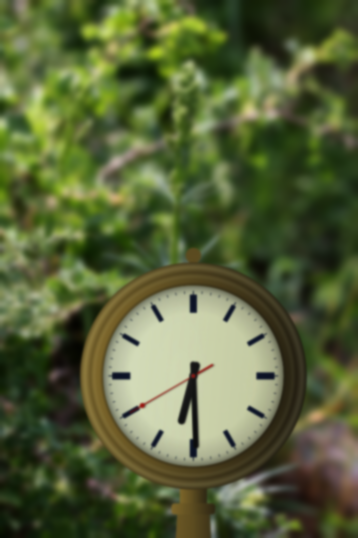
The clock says 6:29:40
